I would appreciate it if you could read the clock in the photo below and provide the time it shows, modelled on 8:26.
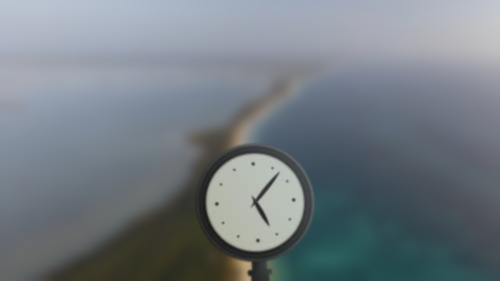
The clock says 5:07
